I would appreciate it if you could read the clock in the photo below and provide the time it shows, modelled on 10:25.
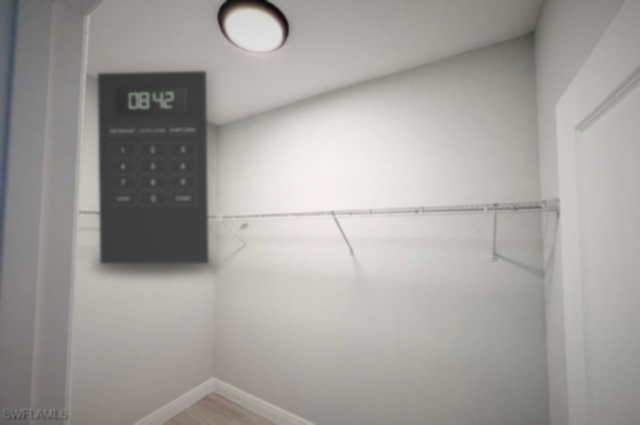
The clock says 8:42
